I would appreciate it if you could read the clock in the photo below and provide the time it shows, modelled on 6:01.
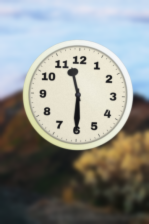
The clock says 11:30
